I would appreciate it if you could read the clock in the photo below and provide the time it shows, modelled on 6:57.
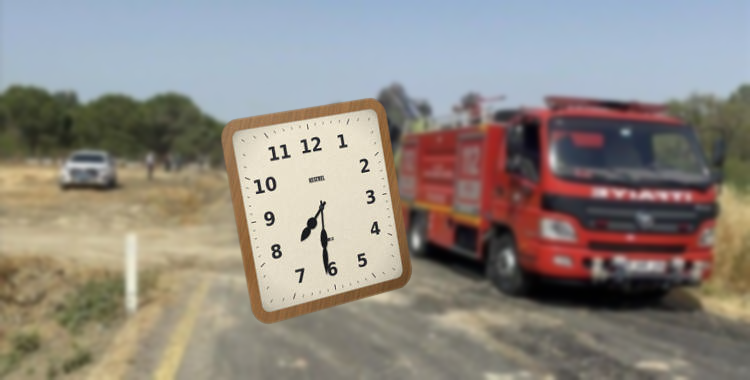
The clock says 7:31
